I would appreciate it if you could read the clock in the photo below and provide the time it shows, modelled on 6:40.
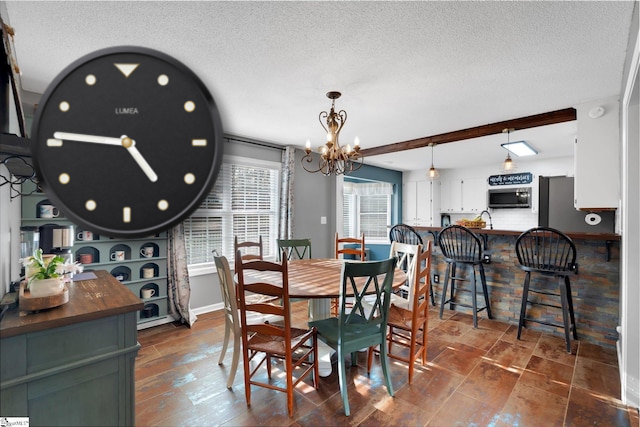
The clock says 4:46
